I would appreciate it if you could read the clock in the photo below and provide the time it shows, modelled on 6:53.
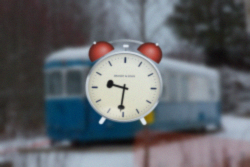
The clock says 9:31
